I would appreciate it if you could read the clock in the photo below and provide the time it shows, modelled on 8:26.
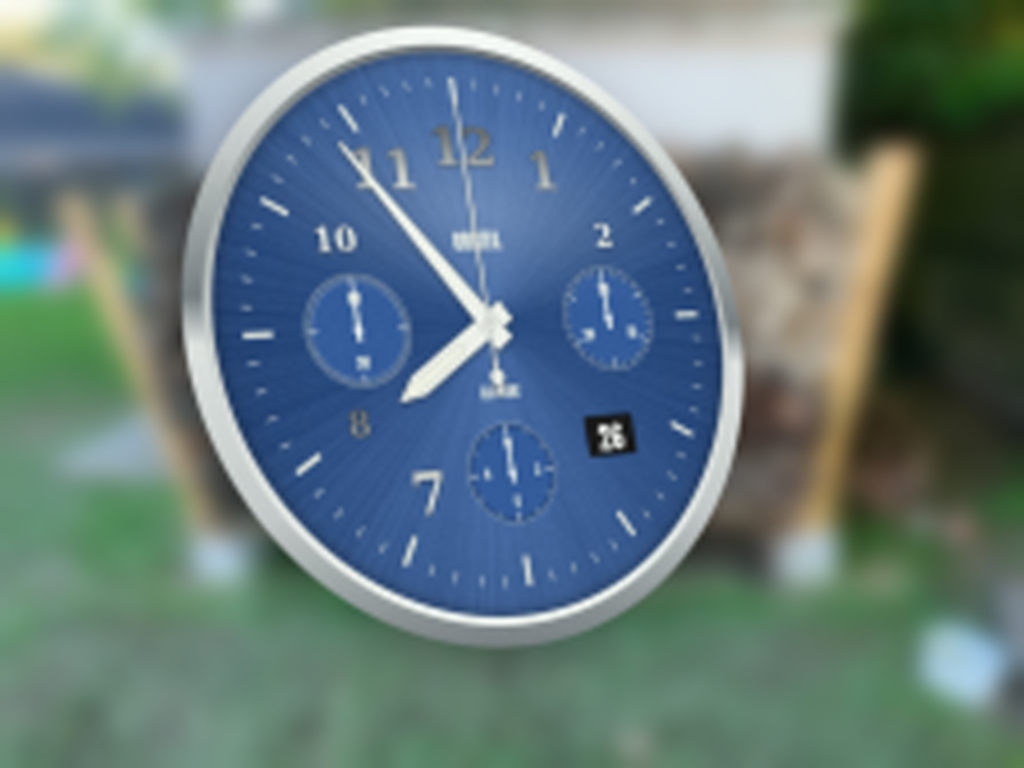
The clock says 7:54
